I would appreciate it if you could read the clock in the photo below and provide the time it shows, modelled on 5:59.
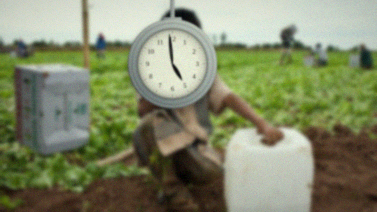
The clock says 4:59
